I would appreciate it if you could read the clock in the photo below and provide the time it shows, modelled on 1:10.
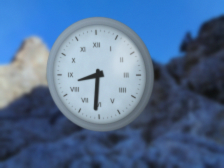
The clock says 8:31
